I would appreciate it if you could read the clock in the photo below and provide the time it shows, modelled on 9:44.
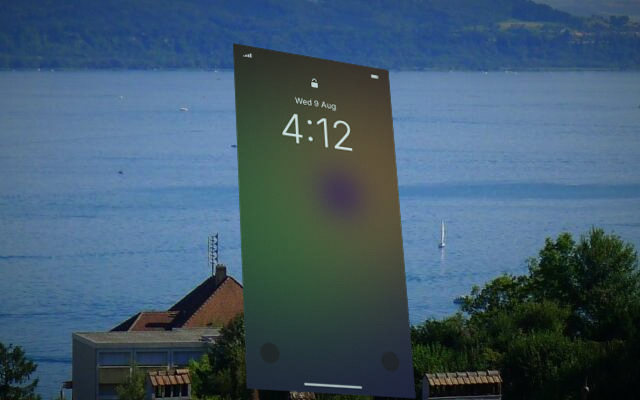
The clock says 4:12
